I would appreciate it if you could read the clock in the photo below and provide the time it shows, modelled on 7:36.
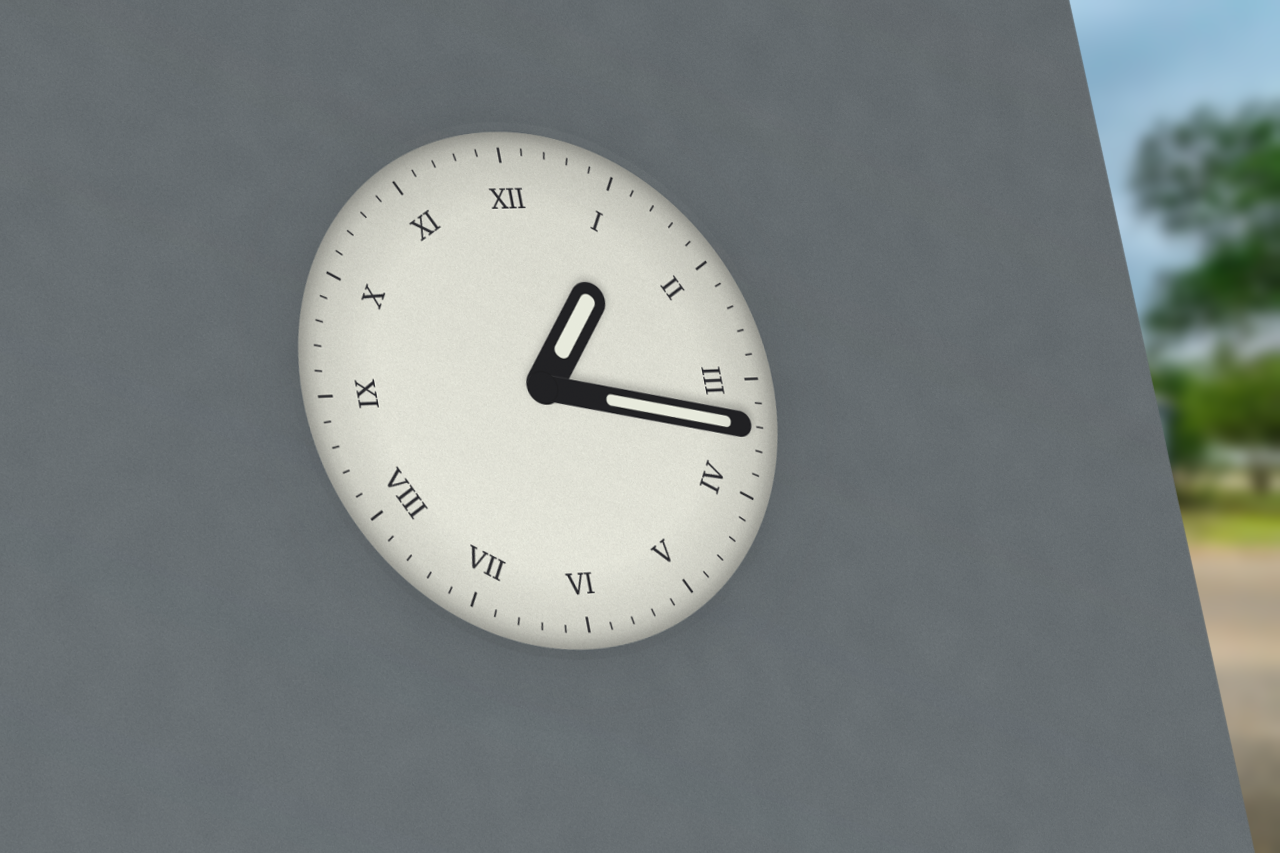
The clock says 1:17
